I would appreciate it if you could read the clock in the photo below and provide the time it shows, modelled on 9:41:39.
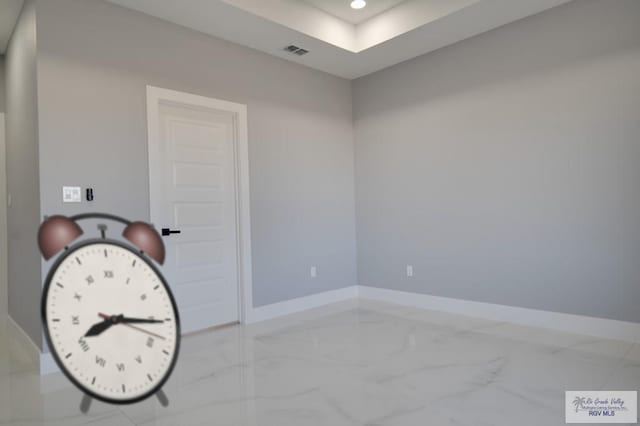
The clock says 8:15:18
